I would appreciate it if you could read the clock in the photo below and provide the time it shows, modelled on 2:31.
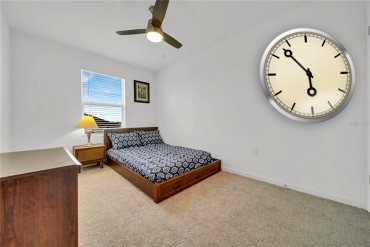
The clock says 5:53
